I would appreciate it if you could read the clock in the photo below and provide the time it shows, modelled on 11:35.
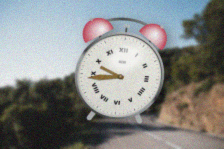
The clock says 9:44
